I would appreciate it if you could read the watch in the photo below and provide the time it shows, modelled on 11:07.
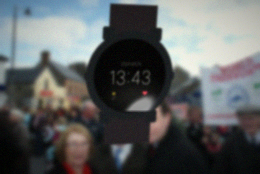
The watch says 13:43
